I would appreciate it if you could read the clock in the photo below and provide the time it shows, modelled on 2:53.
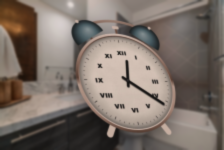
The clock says 12:21
